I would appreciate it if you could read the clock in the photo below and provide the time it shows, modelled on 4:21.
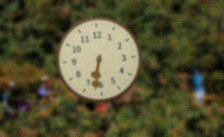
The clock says 6:32
